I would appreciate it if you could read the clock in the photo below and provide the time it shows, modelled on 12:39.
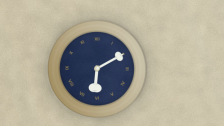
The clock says 6:10
